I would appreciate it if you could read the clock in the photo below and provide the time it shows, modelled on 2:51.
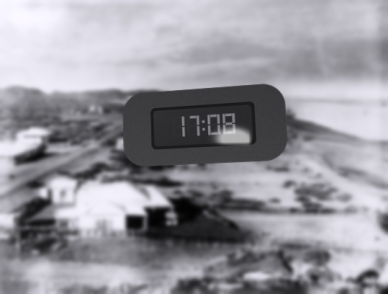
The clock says 17:08
